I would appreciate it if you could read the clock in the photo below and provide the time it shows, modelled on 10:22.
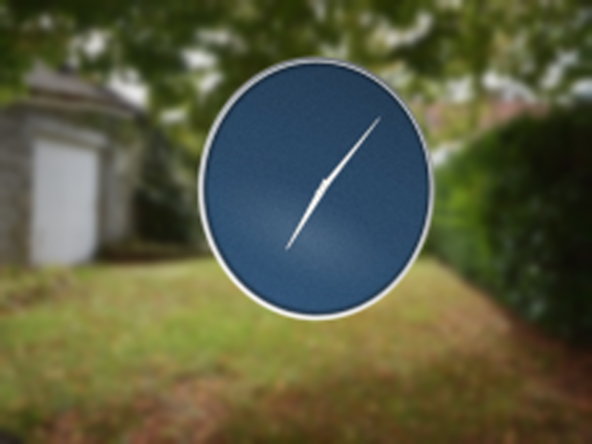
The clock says 7:07
